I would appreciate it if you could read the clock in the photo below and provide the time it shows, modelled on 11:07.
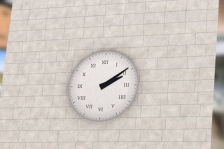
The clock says 2:09
